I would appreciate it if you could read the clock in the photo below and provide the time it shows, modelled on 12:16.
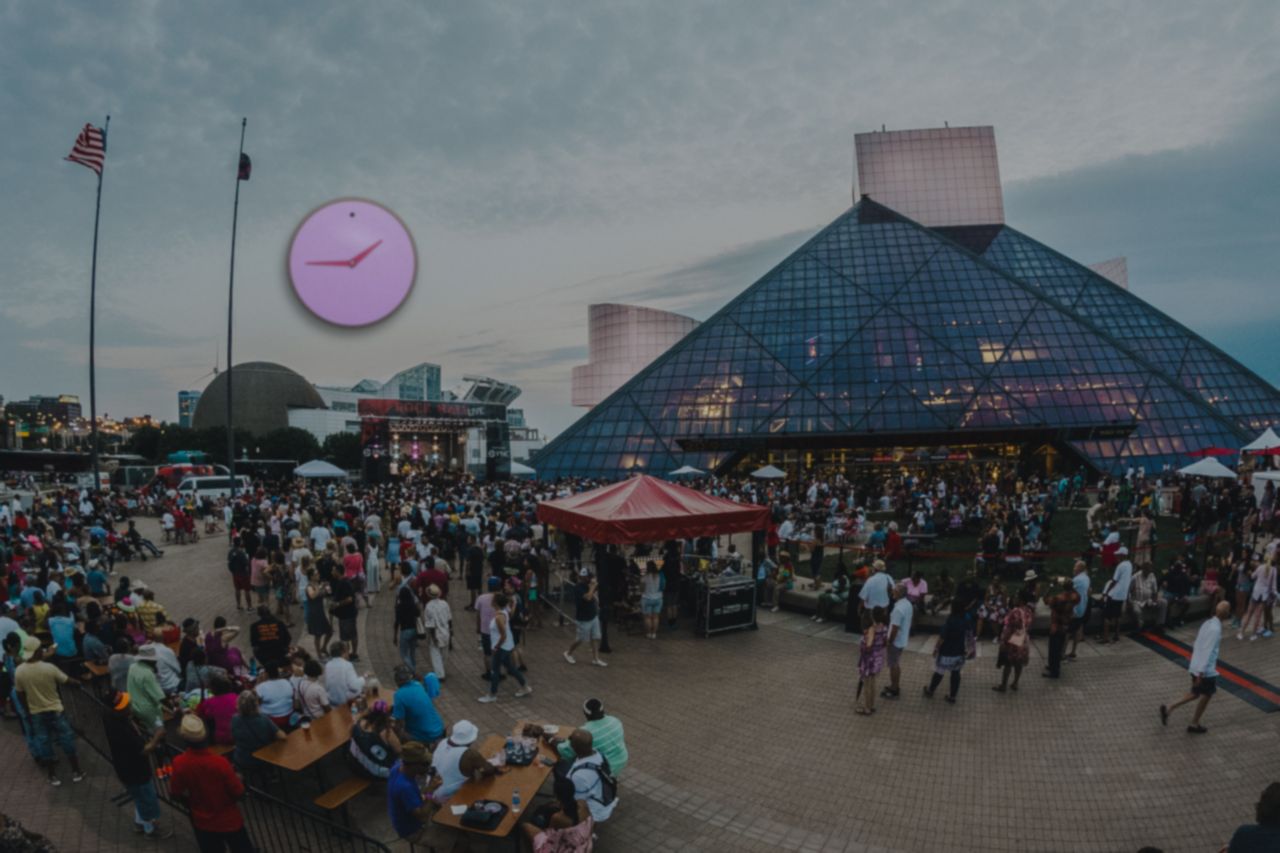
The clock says 1:45
